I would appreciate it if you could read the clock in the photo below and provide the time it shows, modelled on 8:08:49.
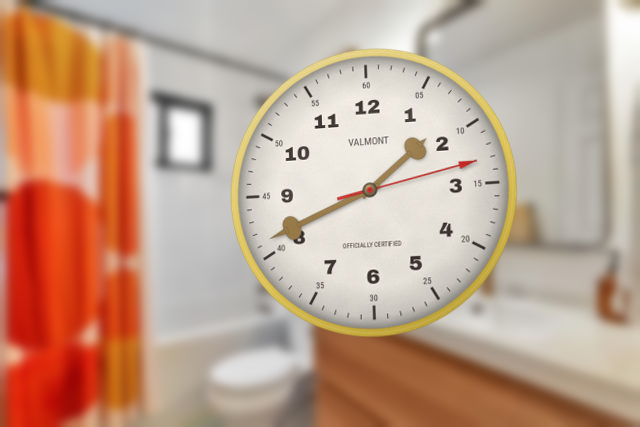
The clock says 1:41:13
